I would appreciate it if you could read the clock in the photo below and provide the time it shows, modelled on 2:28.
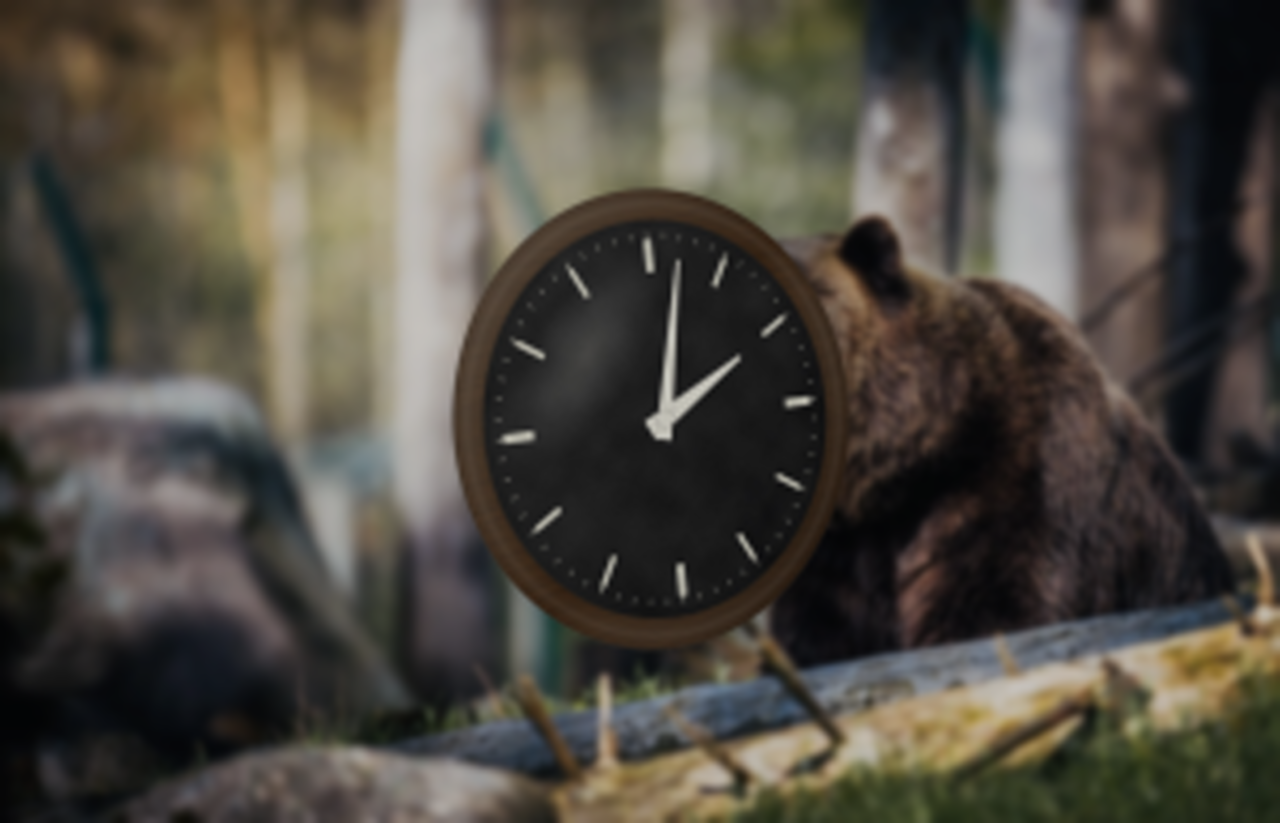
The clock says 2:02
